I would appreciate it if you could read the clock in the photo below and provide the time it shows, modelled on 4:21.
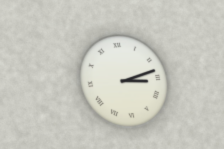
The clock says 3:13
